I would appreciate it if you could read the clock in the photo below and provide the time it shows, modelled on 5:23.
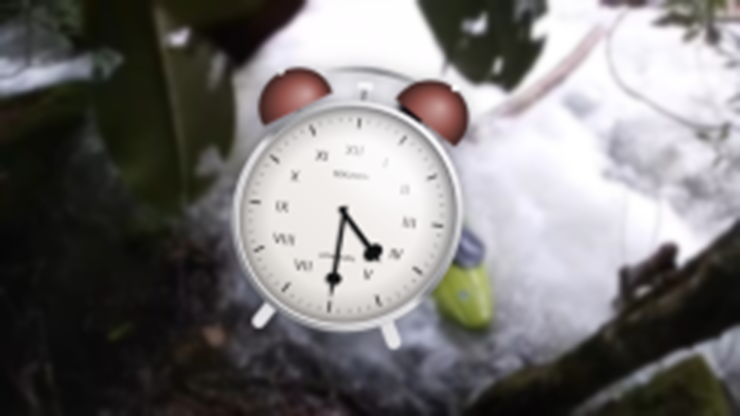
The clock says 4:30
